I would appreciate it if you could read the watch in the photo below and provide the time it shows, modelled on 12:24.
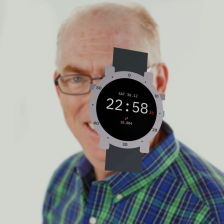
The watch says 22:58
